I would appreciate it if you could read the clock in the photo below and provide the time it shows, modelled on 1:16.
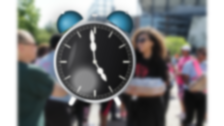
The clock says 4:59
